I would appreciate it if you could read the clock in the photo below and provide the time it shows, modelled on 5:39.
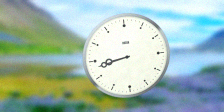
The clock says 8:43
